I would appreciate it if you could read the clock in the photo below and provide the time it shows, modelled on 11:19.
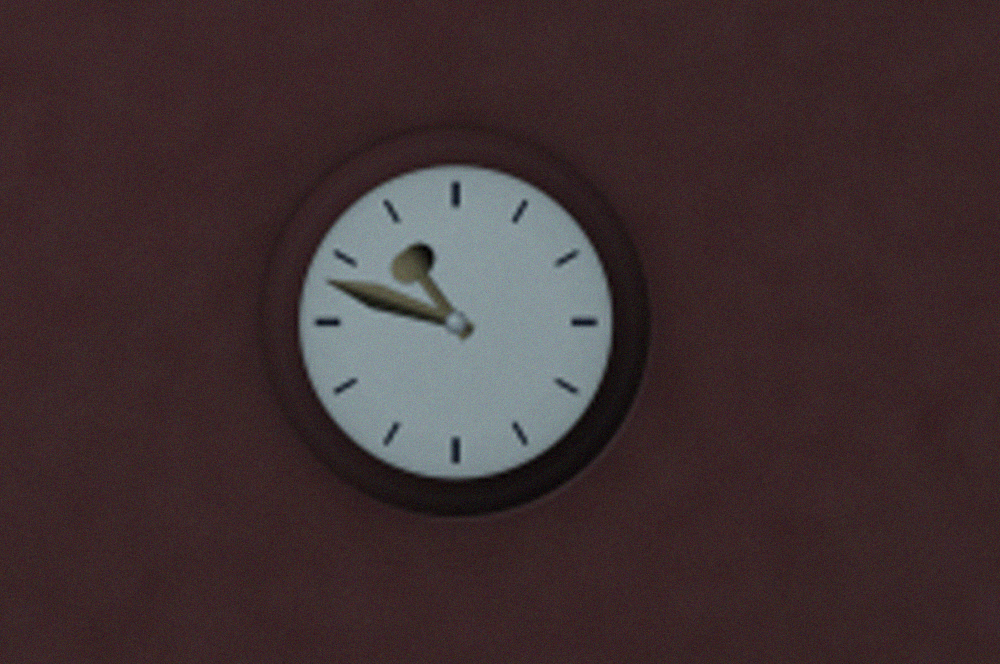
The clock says 10:48
